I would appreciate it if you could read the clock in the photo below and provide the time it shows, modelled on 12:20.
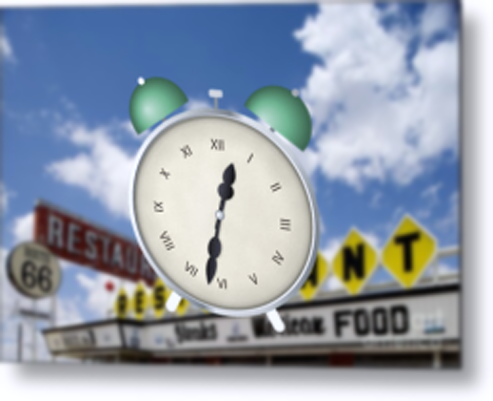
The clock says 12:32
